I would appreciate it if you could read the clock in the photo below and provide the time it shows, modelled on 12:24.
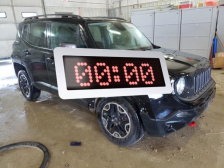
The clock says 0:00
